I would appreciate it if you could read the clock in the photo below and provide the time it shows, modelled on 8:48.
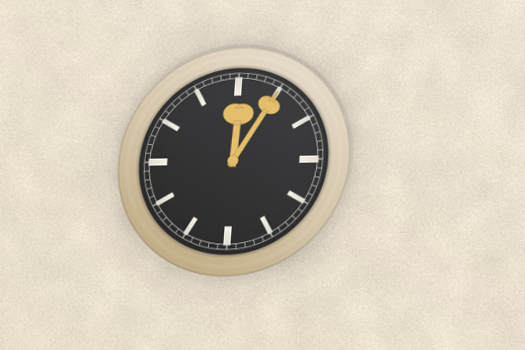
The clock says 12:05
